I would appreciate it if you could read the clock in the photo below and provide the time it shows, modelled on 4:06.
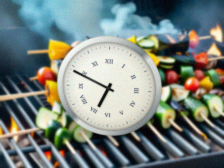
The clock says 6:49
